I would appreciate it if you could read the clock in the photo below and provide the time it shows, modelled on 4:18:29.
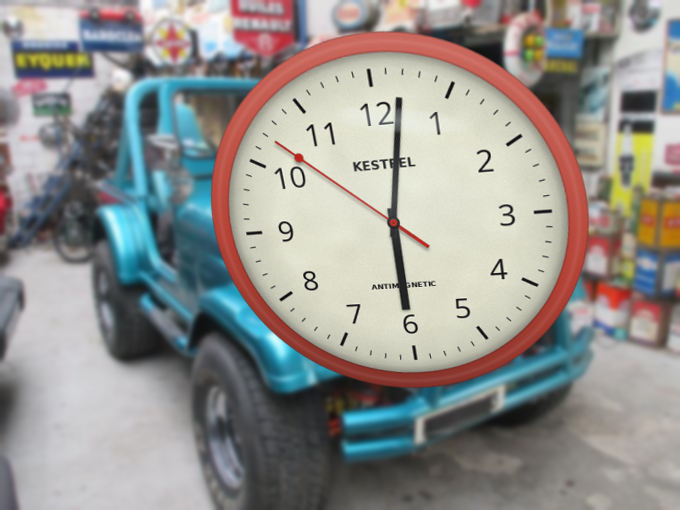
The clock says 6:01:52
